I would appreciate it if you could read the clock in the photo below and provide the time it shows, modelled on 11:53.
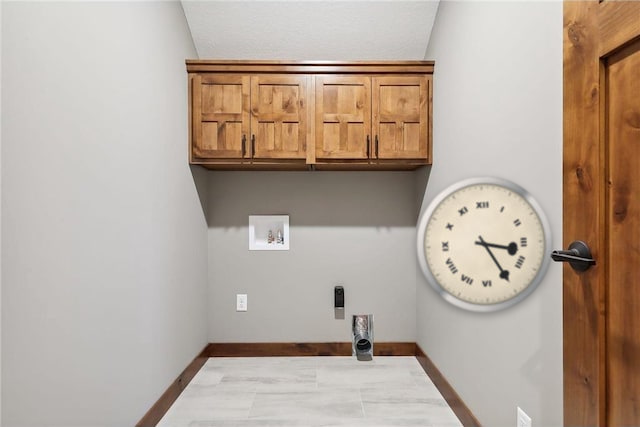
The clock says 3:25
